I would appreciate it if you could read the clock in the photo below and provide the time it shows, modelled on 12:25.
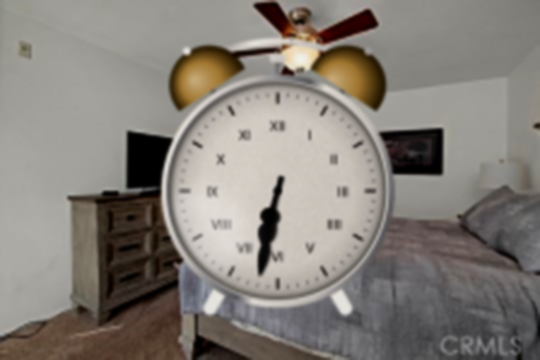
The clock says 6:32
